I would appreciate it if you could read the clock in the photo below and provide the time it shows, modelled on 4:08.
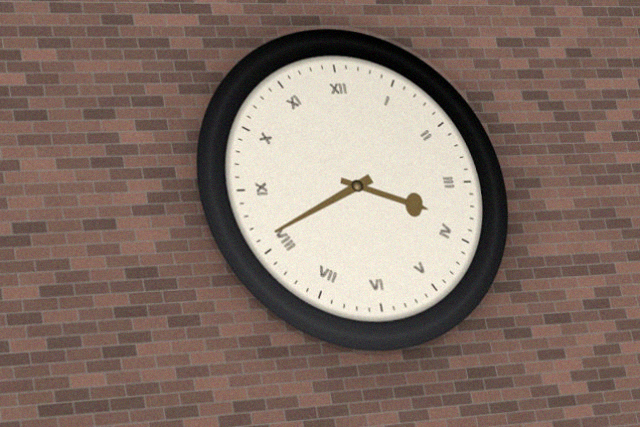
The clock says 3:41
